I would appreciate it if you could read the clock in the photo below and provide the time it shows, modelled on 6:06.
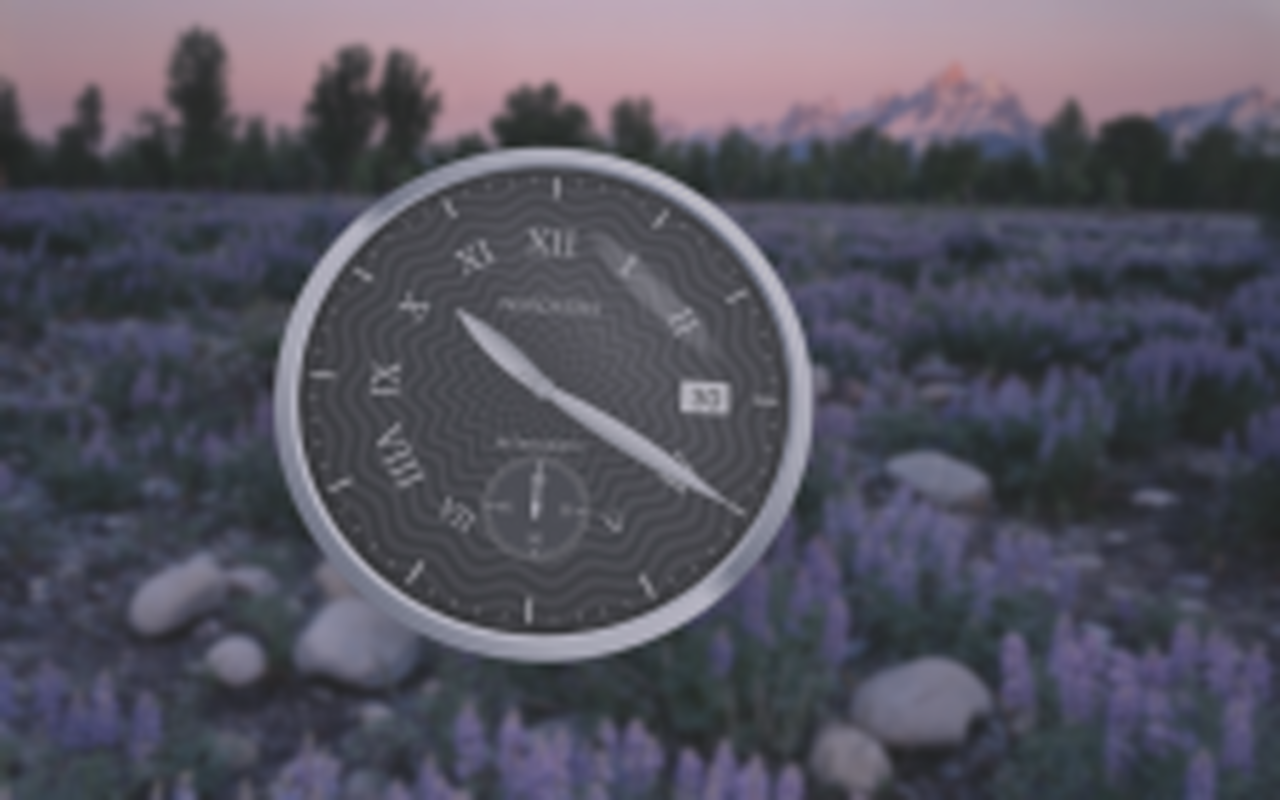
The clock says 10:20
